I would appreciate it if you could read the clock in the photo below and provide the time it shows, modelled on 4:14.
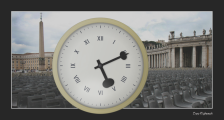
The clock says 5:11
